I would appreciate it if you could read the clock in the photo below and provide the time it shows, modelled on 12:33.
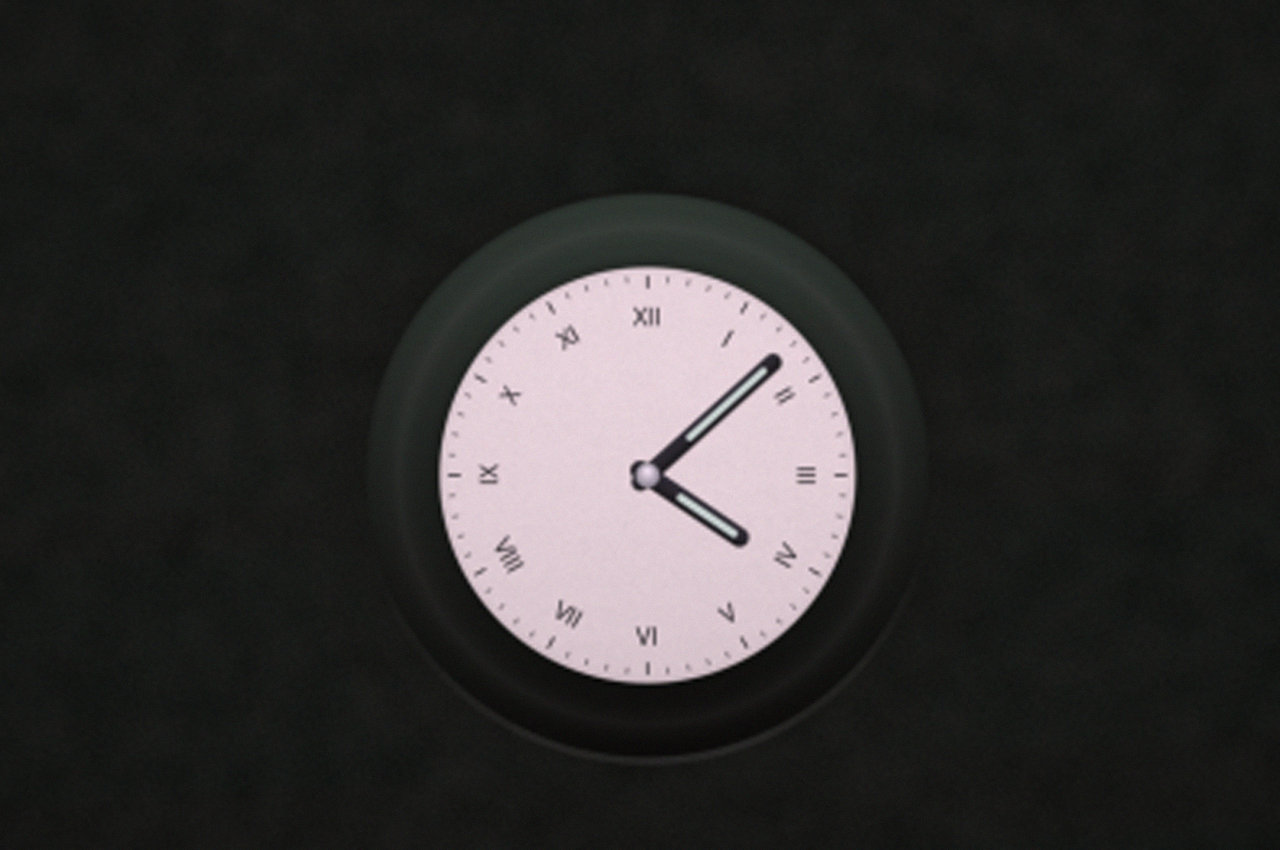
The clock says 4:08
